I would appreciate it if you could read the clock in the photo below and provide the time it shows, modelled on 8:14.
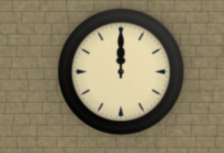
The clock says 12:00
